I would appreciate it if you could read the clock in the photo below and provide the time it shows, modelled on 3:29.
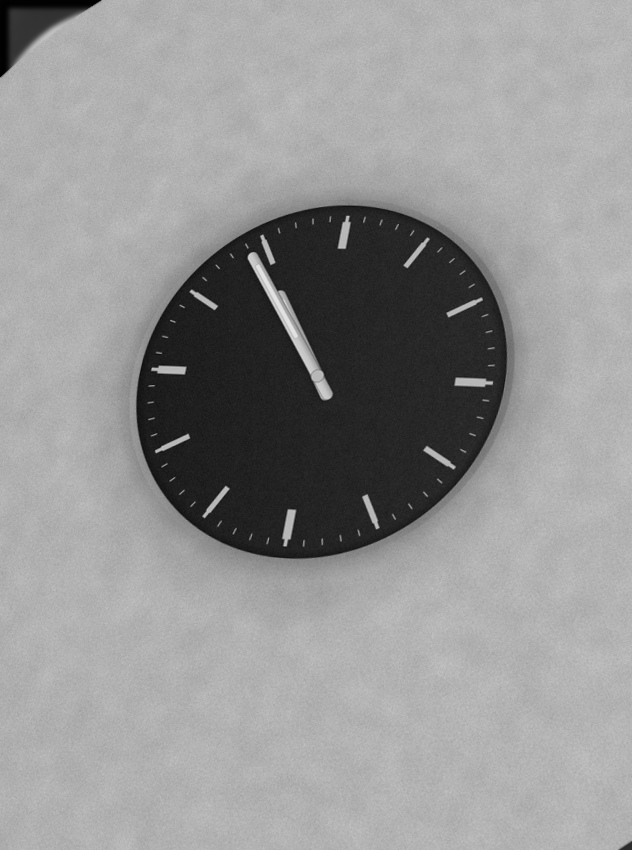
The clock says 10:54
